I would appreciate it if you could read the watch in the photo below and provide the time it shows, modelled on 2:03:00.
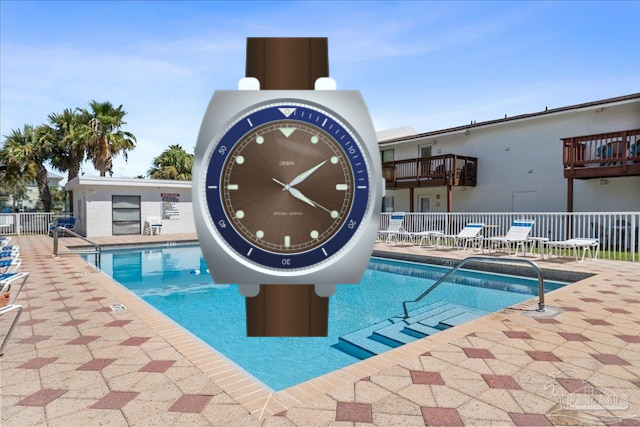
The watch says 4:09:20
